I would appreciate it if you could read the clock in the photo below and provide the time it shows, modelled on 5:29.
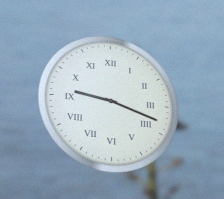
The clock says 9:18
